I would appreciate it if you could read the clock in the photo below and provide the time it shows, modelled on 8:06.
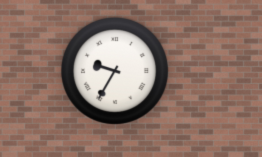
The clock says 9:35
